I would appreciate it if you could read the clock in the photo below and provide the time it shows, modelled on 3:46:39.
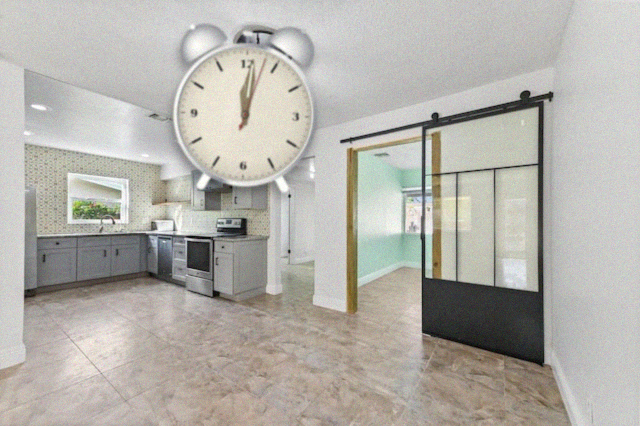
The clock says 12:01:03
